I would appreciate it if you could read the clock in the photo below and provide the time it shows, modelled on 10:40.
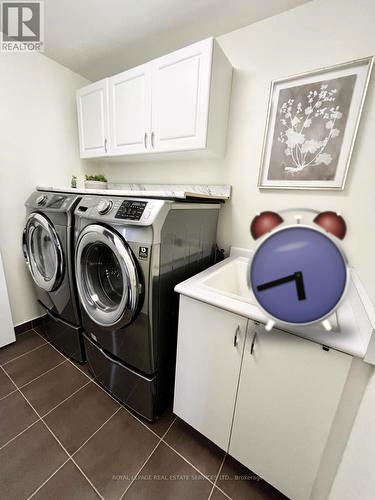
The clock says 5:42
